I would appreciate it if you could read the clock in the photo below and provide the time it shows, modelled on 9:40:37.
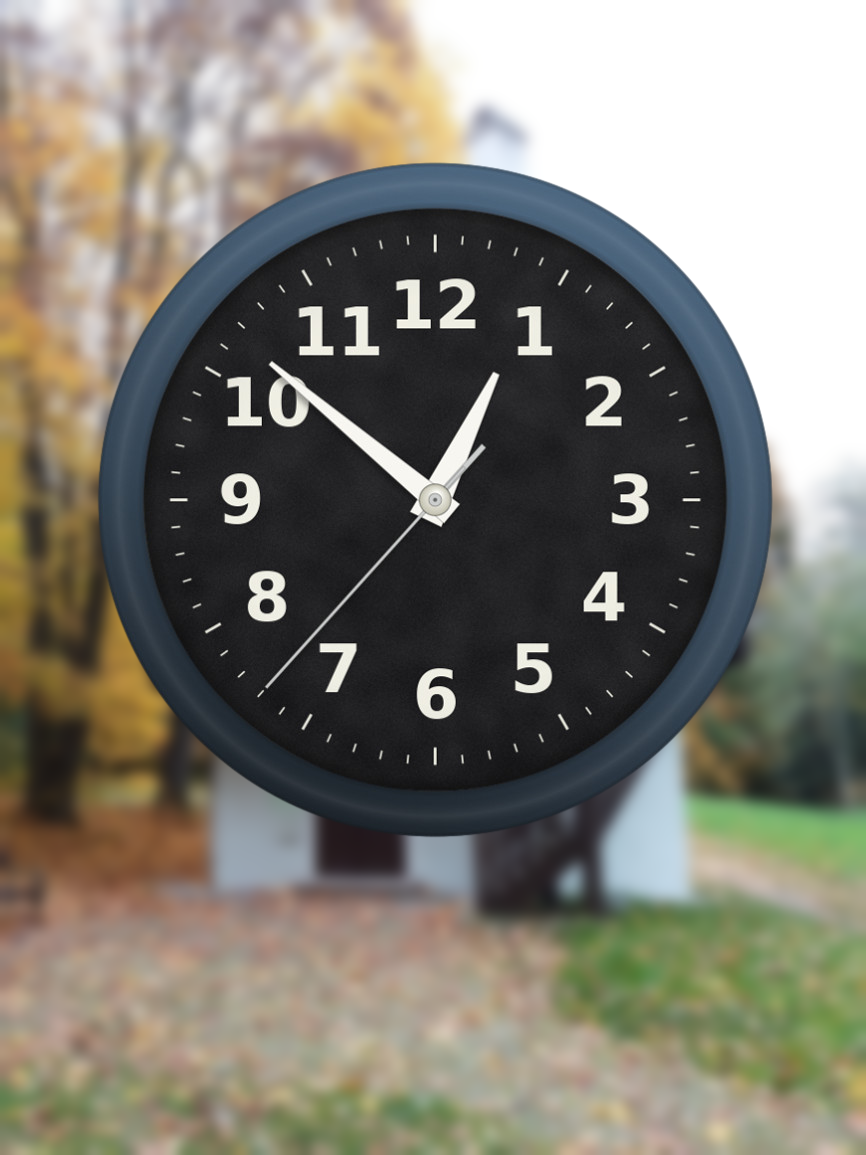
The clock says 12:51:37
